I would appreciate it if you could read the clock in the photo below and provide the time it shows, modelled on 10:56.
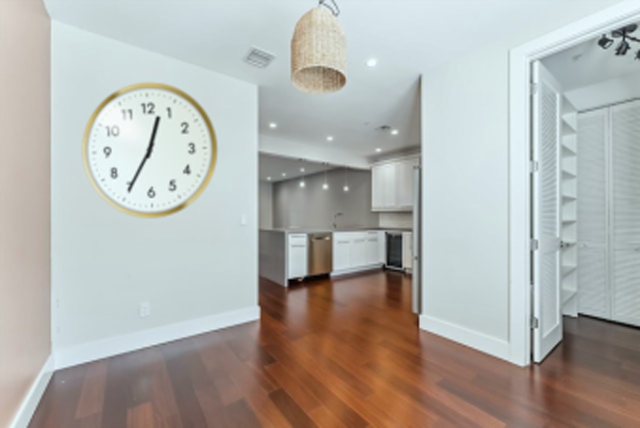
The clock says 12:35
